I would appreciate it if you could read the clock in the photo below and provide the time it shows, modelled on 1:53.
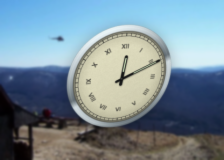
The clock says 12:11
